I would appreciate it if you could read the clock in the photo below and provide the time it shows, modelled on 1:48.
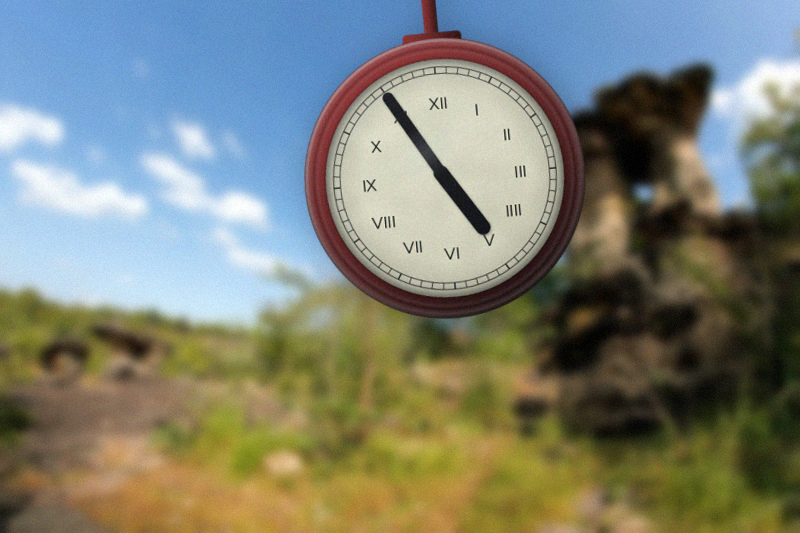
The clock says 4:55
